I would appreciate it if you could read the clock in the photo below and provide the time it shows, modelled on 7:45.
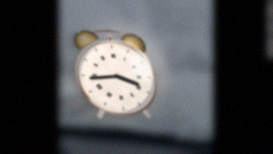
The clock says 3:44
